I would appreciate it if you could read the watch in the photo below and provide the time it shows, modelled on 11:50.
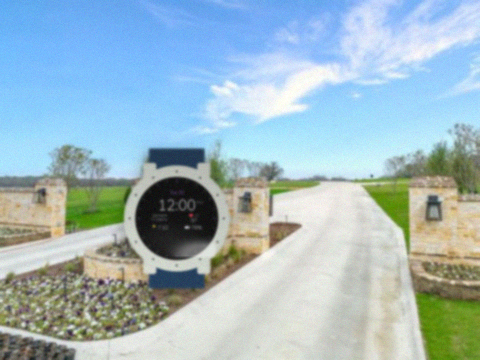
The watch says 12:00
